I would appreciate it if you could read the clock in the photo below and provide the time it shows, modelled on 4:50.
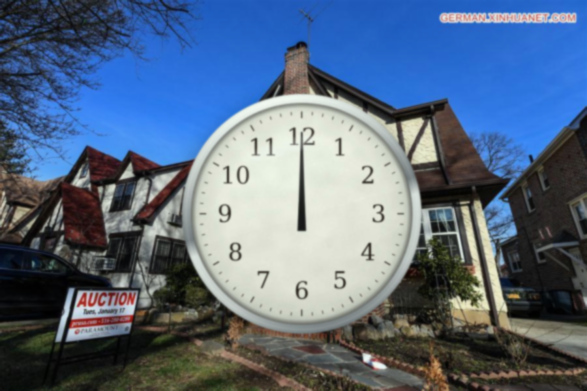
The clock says 12:00
